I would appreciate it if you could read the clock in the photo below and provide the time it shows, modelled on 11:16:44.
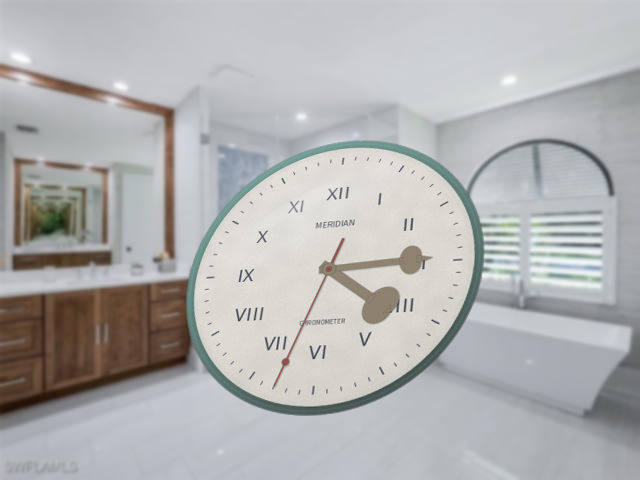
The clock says 4:14:33
